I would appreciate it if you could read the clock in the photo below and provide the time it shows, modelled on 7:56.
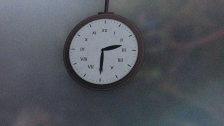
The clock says 2:30
